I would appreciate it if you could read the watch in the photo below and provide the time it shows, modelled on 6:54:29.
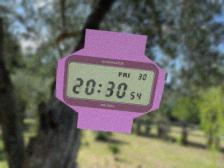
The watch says 20:30:54
